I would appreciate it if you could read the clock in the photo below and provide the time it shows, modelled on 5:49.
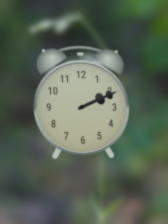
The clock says 2:11
